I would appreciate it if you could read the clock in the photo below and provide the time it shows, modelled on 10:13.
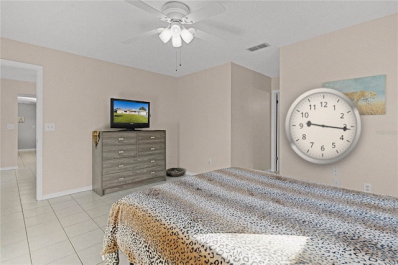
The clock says 9:16
